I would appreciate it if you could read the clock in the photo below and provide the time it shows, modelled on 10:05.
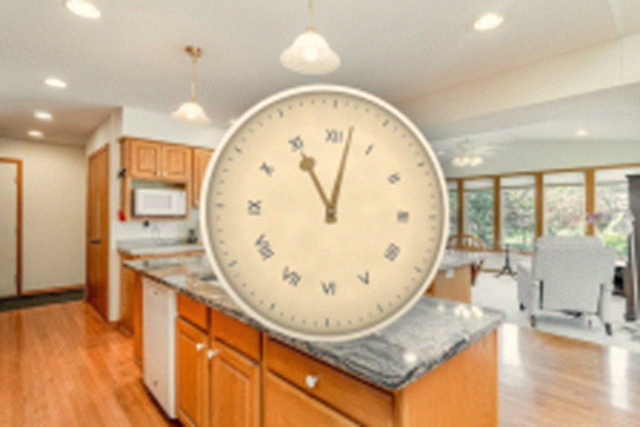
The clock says 11:02
